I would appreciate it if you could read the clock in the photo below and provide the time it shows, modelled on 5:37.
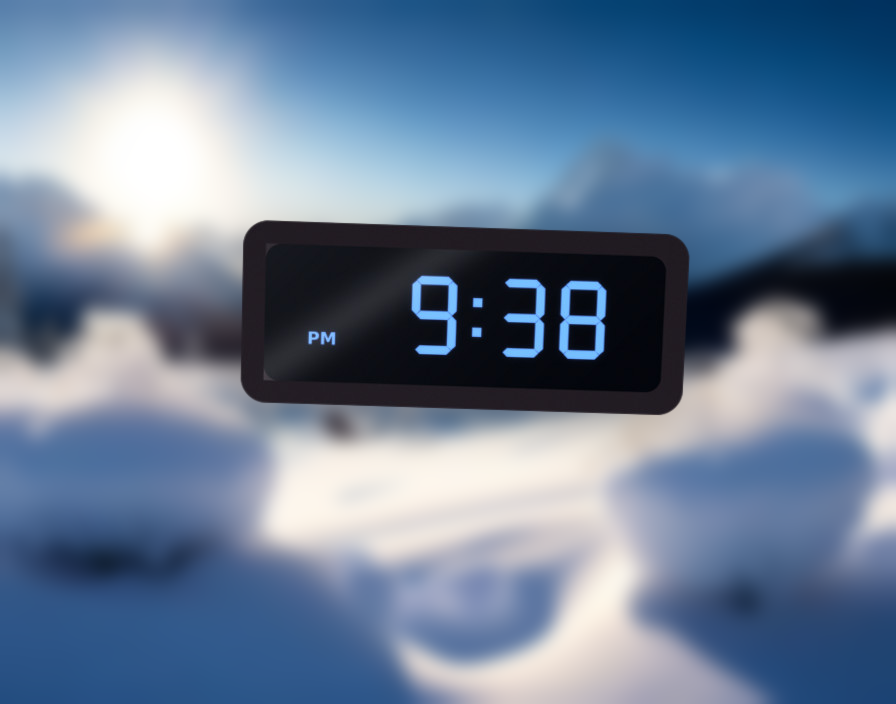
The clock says 9:38
